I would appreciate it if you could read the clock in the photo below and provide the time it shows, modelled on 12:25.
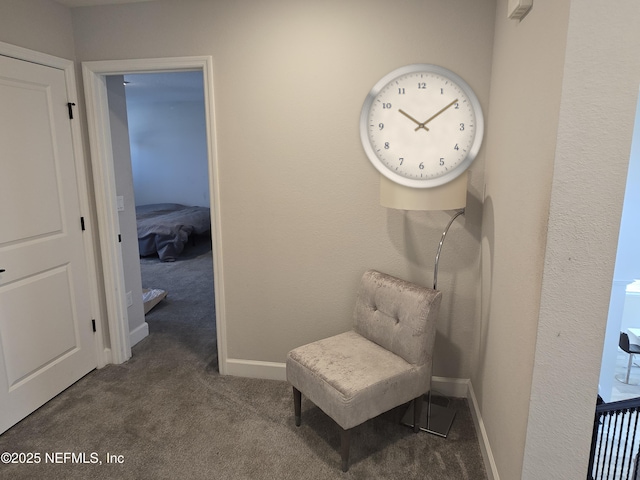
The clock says 10:09
